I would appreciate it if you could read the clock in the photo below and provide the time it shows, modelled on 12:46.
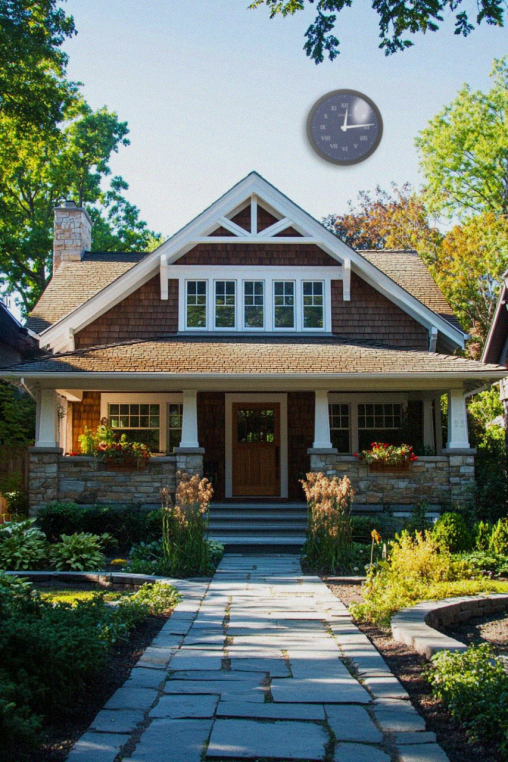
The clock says 12:14
